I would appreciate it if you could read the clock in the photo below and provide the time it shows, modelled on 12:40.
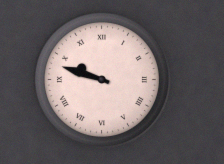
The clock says 9:48
